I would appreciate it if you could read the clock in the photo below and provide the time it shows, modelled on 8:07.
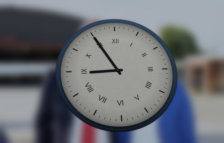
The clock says 8:55
